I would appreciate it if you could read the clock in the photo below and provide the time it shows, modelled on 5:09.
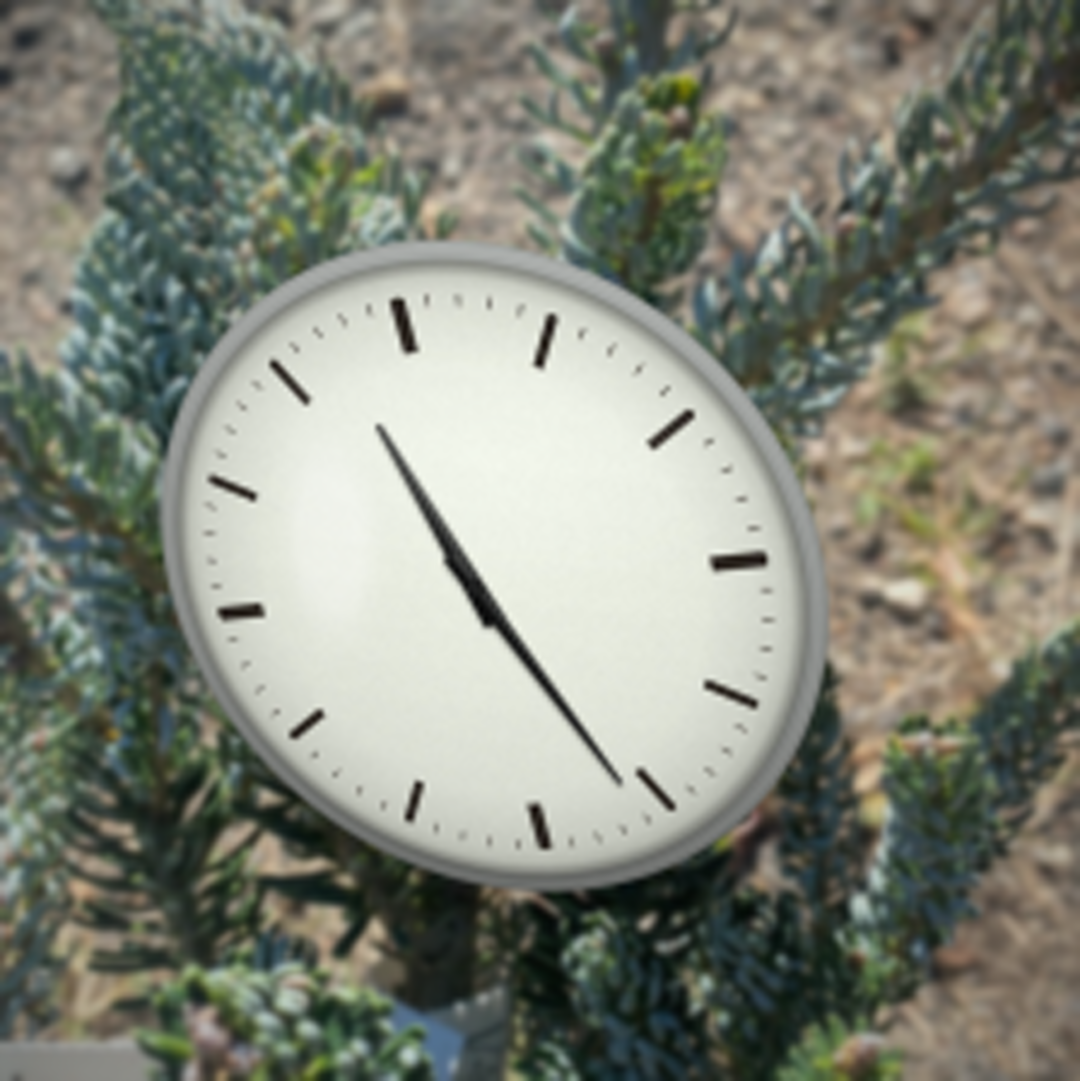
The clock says 11:26
